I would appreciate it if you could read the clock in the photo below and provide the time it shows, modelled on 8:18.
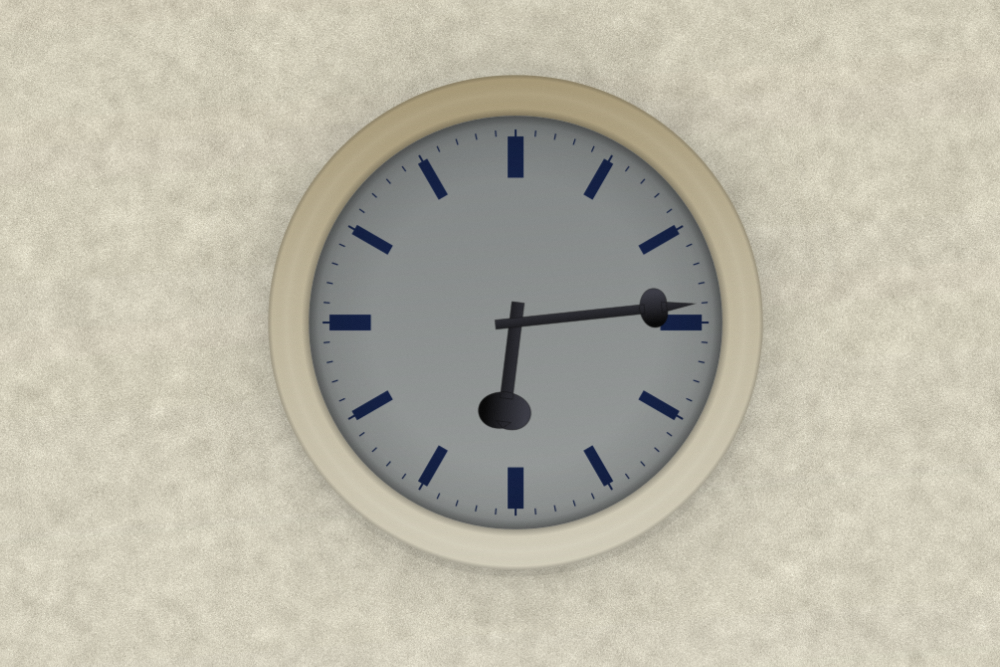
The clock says 6:14
